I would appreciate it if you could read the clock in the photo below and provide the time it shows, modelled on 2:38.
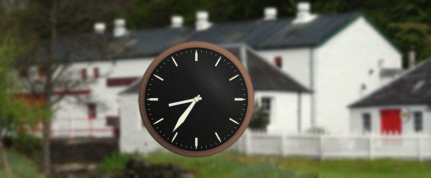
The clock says 8:36
